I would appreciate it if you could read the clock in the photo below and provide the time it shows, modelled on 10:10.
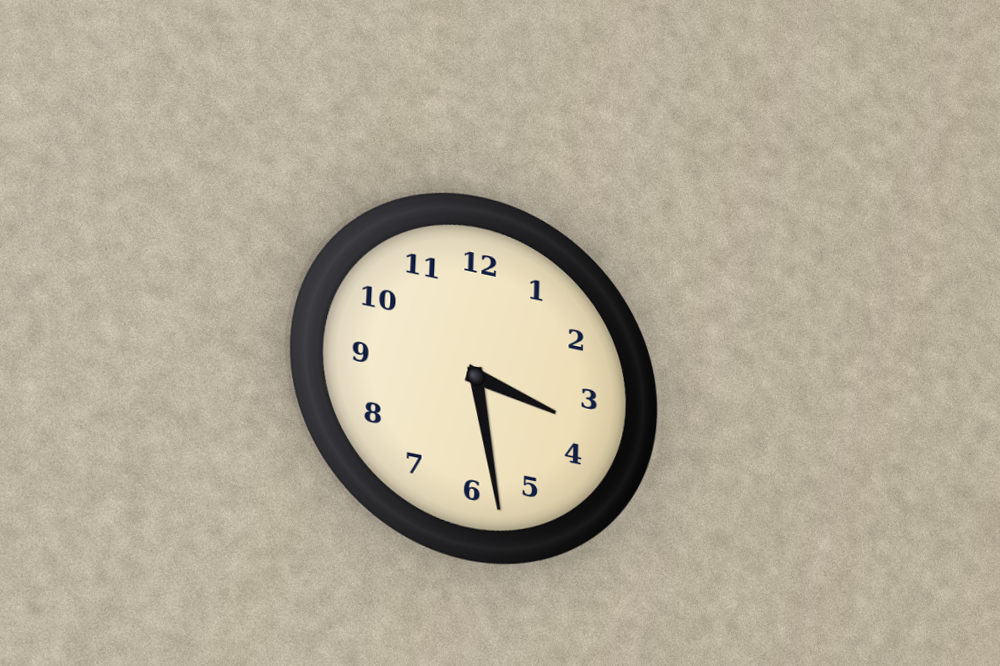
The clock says 3:28
